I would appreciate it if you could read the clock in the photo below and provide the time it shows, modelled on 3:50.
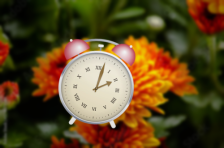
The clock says 2:02
